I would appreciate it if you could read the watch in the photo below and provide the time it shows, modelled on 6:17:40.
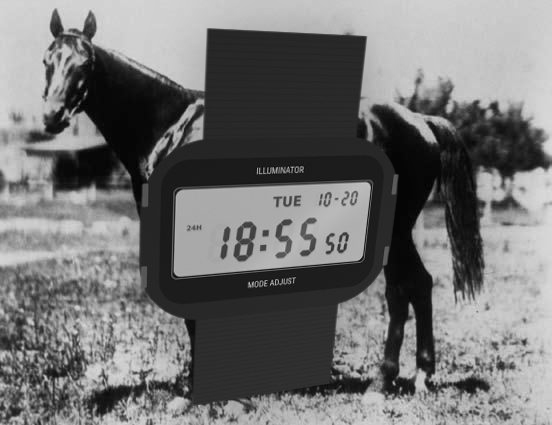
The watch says 18:55:50
